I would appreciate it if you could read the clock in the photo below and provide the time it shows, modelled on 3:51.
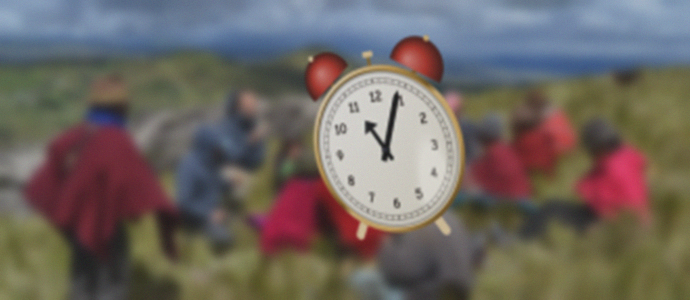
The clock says 11:04
